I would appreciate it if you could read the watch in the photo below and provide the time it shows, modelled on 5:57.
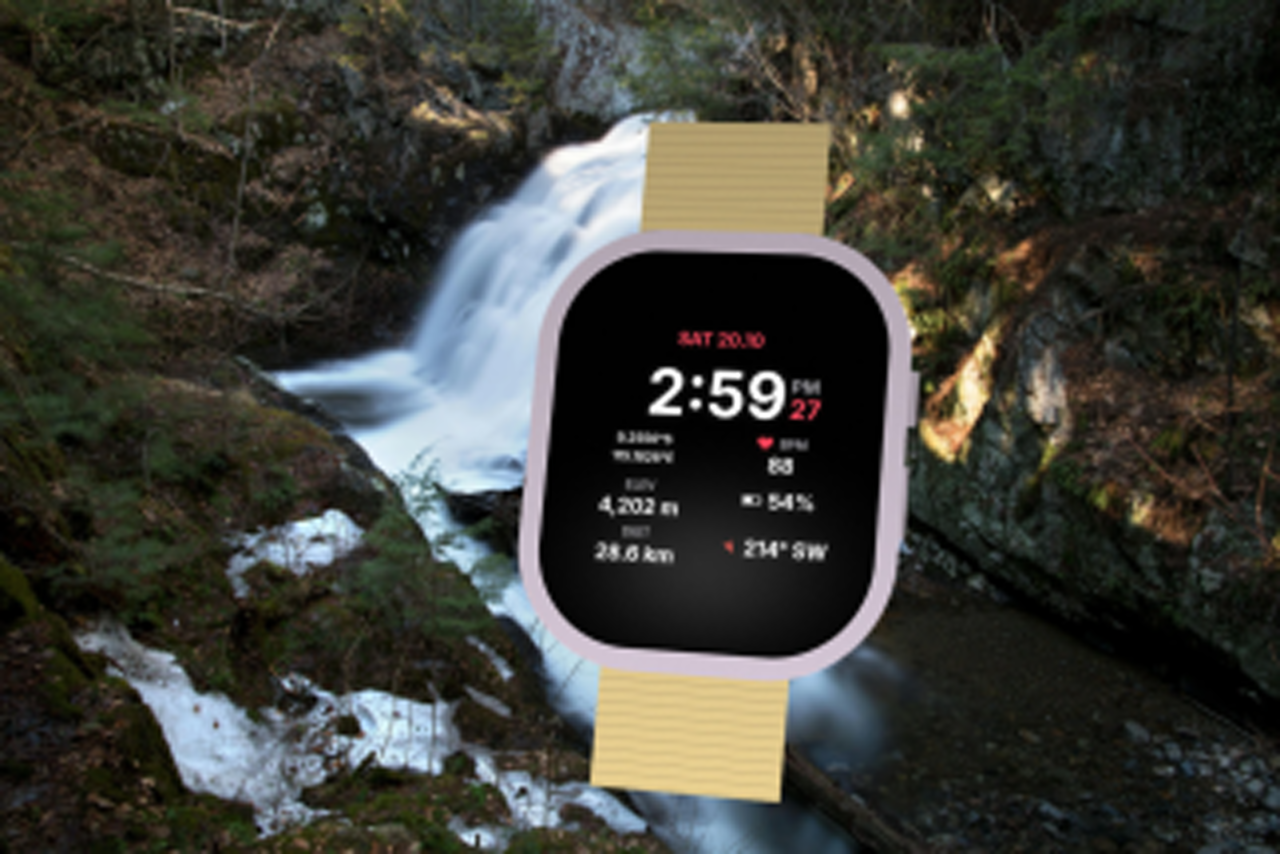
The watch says 2:59
